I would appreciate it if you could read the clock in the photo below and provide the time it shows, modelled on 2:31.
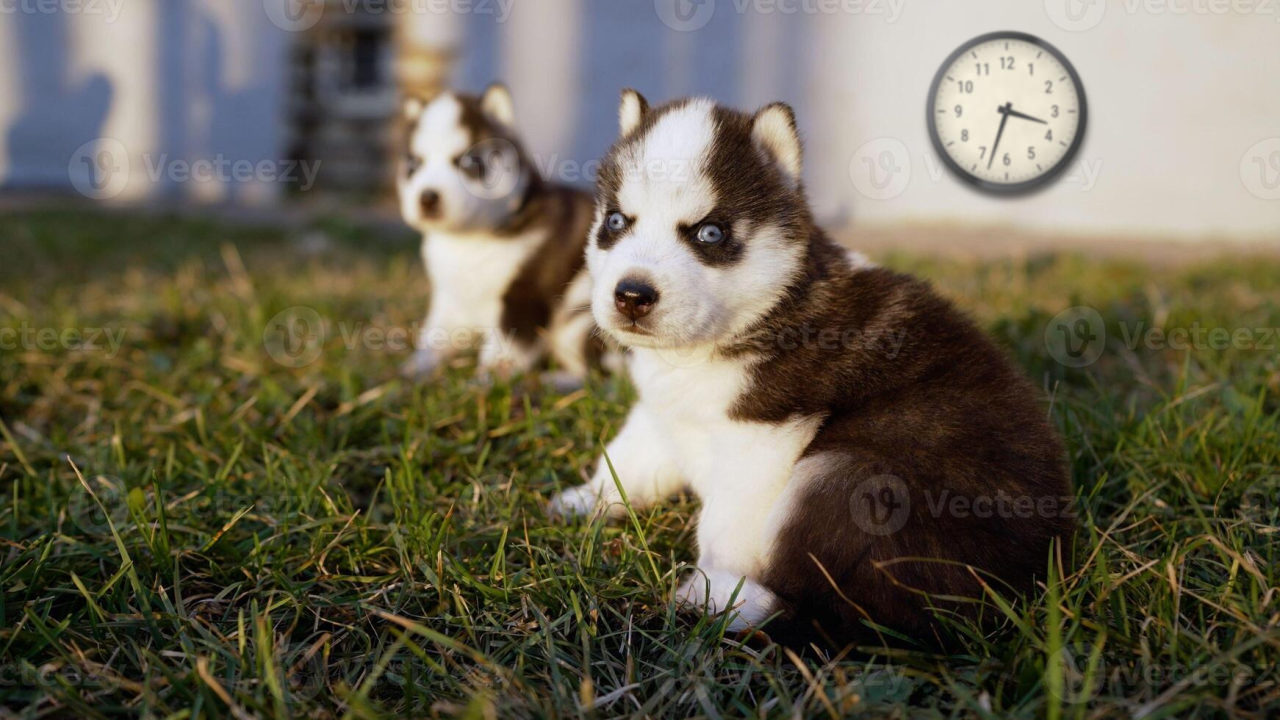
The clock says 3:33
